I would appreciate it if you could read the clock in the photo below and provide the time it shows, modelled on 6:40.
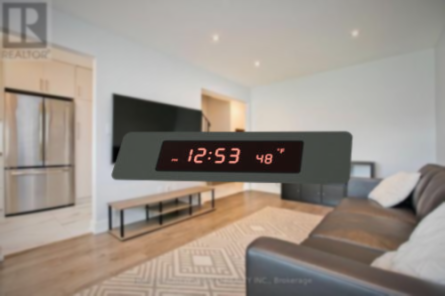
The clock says 12:53
